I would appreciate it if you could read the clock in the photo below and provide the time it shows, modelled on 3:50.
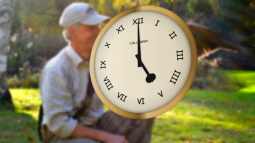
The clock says 5:00
